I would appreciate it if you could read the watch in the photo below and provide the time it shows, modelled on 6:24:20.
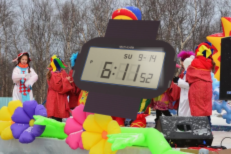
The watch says 6:11:52
